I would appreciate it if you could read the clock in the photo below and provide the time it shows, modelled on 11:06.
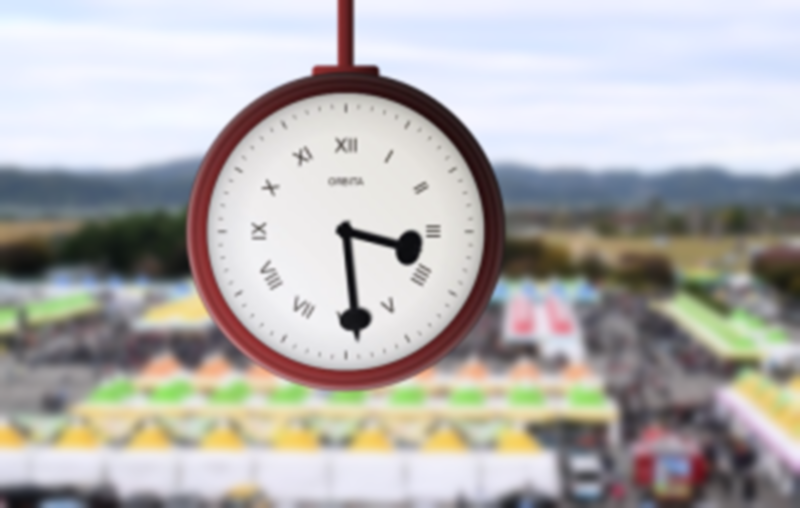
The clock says 3:29
